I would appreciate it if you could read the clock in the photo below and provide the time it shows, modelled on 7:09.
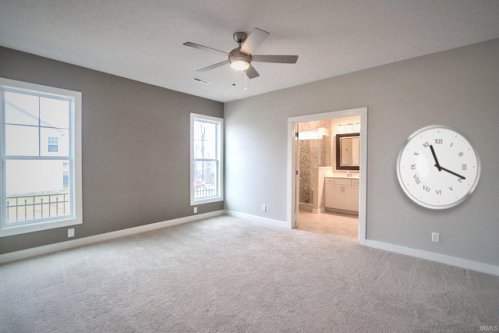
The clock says 11:19
